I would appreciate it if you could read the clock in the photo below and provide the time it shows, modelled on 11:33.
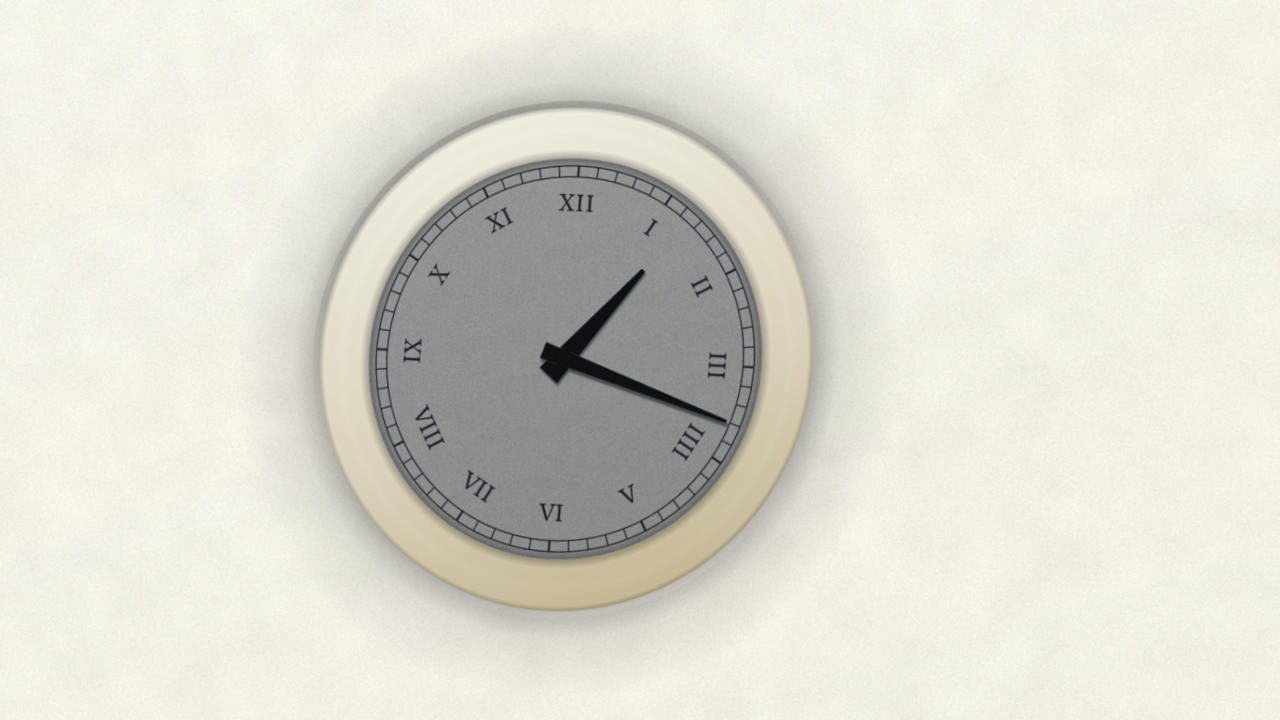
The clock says 1:18
